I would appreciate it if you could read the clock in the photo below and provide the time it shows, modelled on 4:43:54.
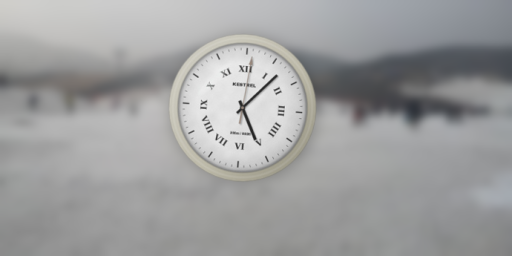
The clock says 5:07:01
